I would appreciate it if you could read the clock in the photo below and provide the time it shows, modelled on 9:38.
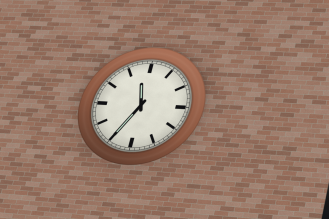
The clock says 11:35
